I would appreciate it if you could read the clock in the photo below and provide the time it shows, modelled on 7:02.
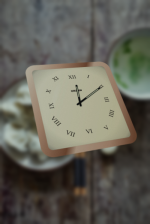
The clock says 12:10
